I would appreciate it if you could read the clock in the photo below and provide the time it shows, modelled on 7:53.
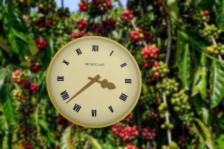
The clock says 3:38
